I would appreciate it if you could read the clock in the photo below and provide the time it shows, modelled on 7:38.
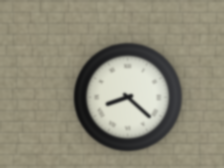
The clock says 8:22
